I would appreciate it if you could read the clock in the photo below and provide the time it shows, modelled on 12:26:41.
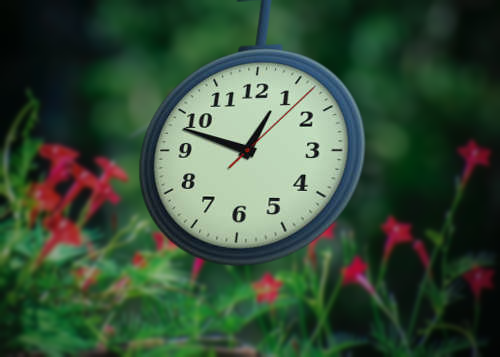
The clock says 12:48:07
